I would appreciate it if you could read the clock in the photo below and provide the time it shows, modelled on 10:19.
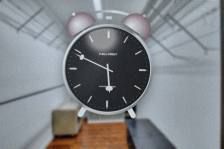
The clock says 5:49
